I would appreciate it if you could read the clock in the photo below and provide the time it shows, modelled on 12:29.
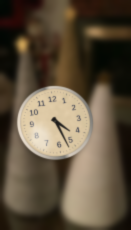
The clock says 4:27
